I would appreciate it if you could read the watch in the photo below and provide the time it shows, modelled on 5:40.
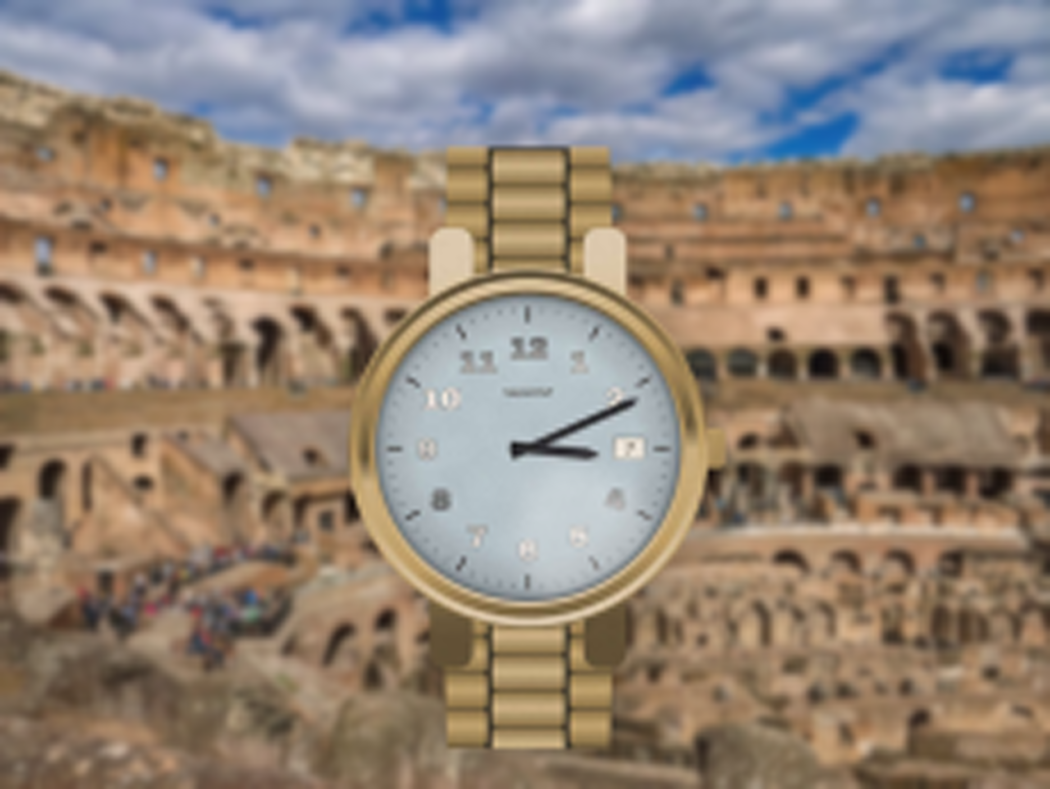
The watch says 3:11
